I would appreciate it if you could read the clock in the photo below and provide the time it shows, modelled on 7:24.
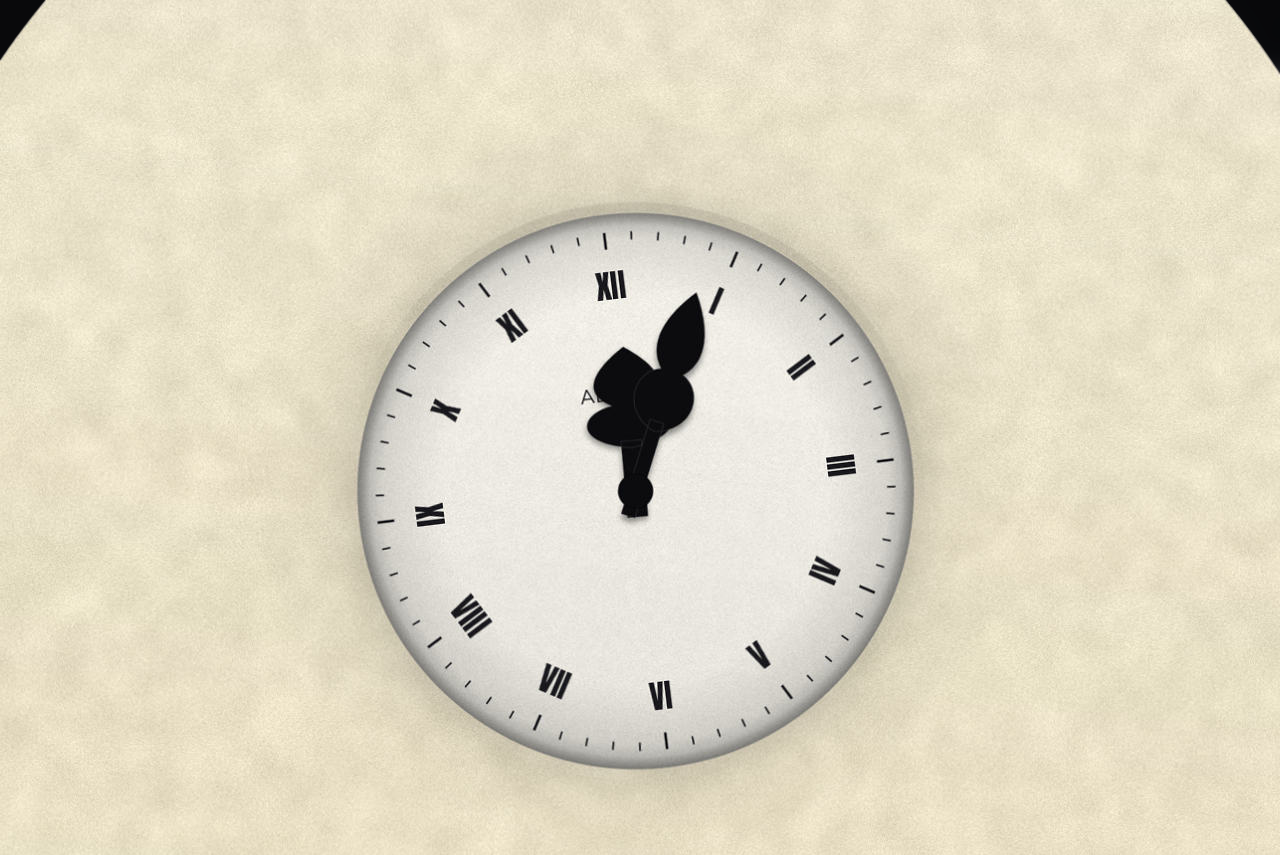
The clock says 12:04
